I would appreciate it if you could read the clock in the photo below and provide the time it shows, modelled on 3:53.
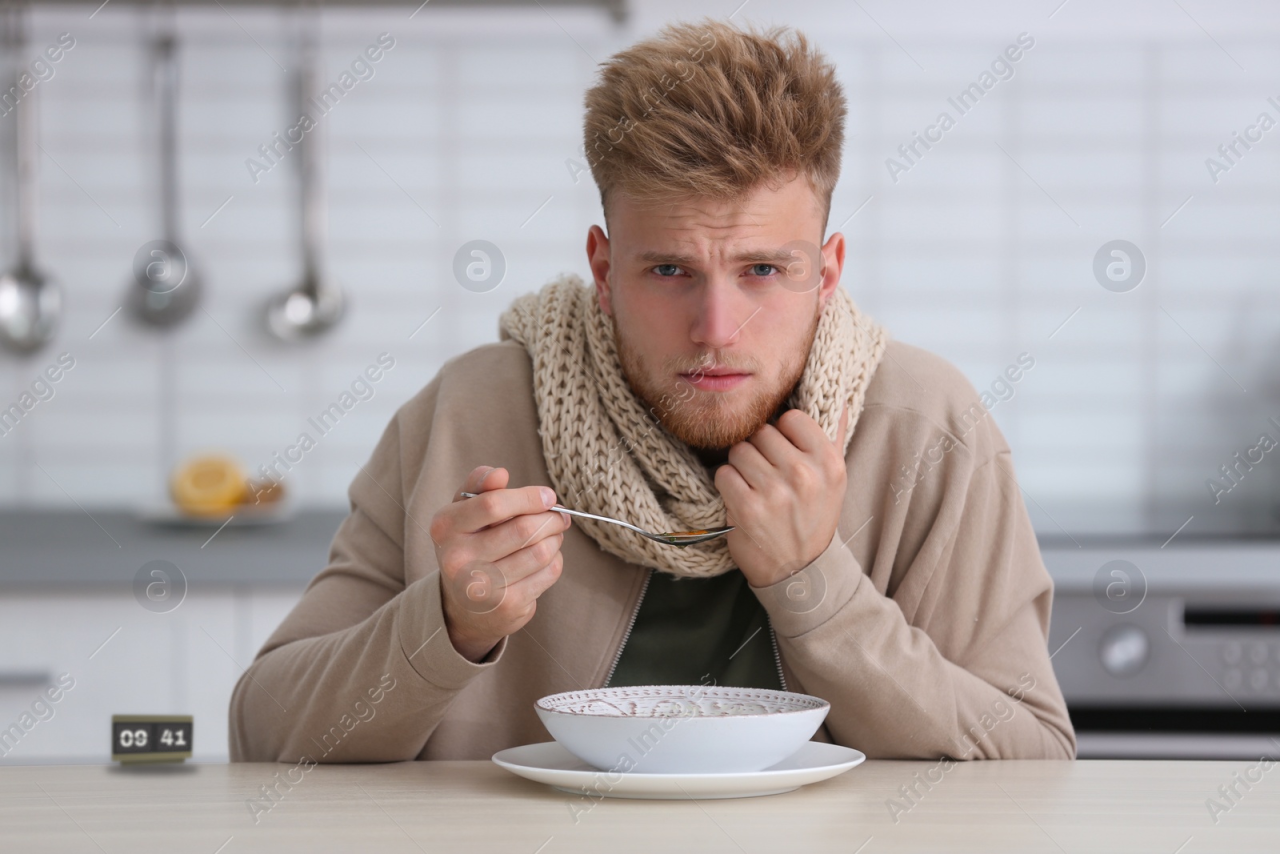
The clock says 9:41
